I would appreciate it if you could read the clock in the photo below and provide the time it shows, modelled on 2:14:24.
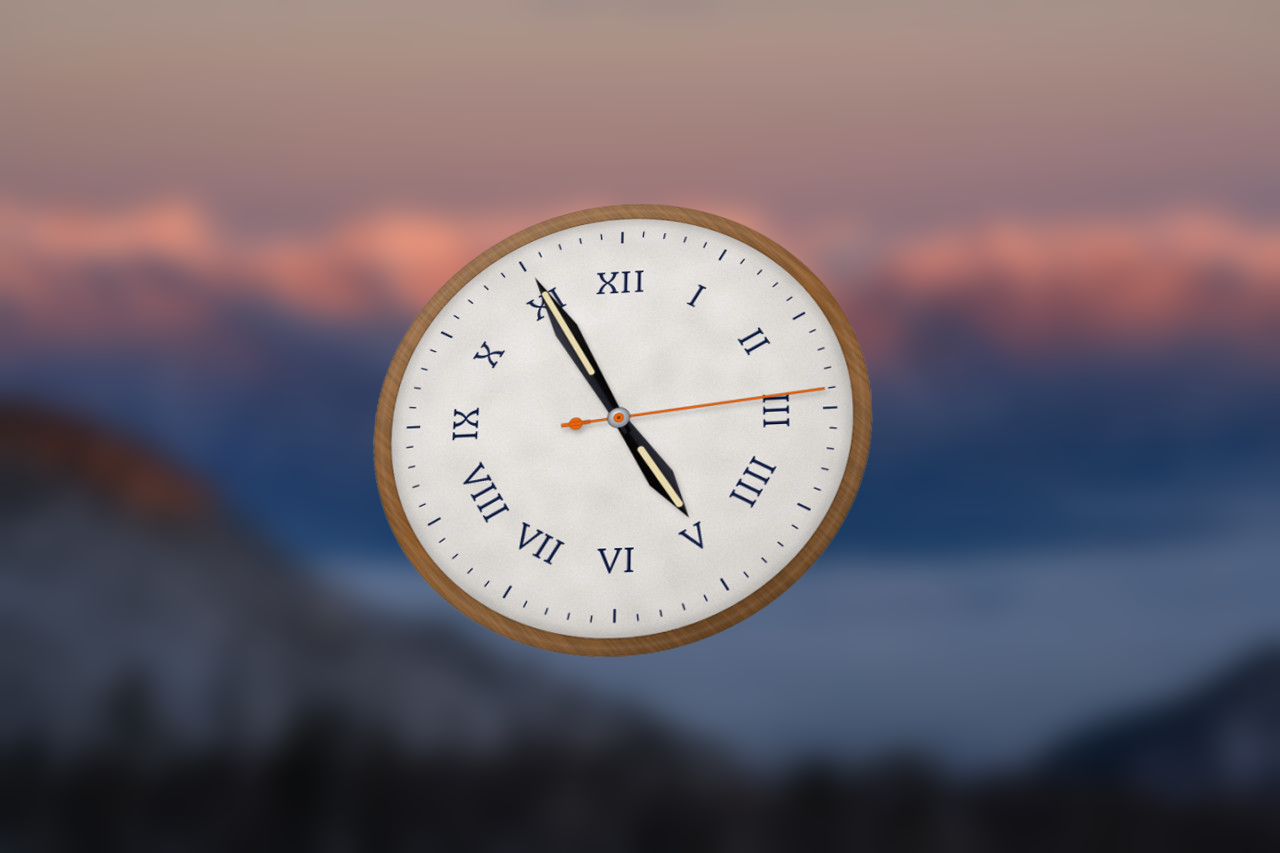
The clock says 4:55:14
